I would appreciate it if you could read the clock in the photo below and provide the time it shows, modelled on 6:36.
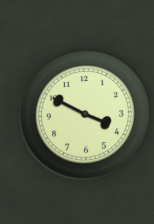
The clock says 3:50
